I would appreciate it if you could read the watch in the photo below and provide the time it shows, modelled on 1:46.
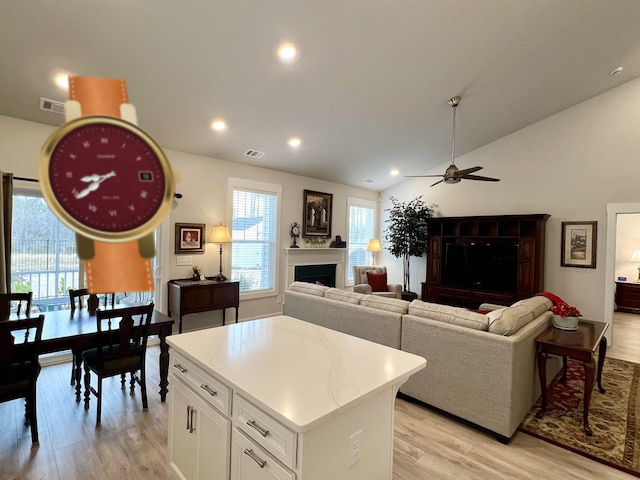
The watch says 8:39
